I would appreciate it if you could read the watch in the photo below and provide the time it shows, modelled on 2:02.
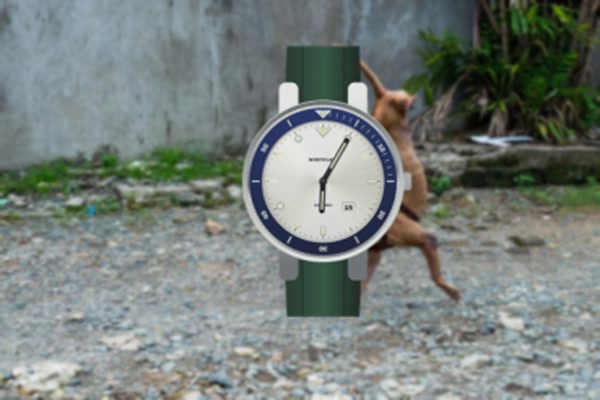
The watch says 6:05
